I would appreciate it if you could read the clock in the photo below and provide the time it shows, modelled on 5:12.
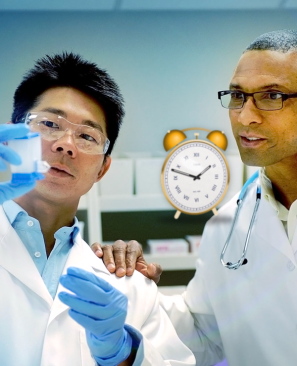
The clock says 1:48
